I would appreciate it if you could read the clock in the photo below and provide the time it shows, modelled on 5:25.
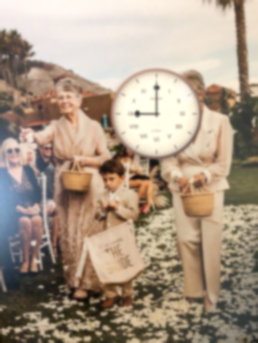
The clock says 9:00
